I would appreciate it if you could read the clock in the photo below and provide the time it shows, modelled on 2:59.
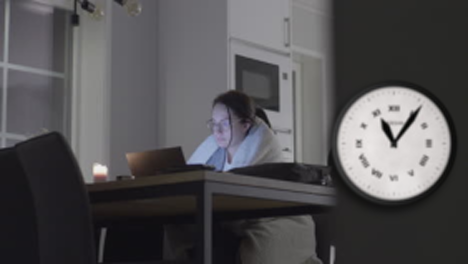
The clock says 11:06
